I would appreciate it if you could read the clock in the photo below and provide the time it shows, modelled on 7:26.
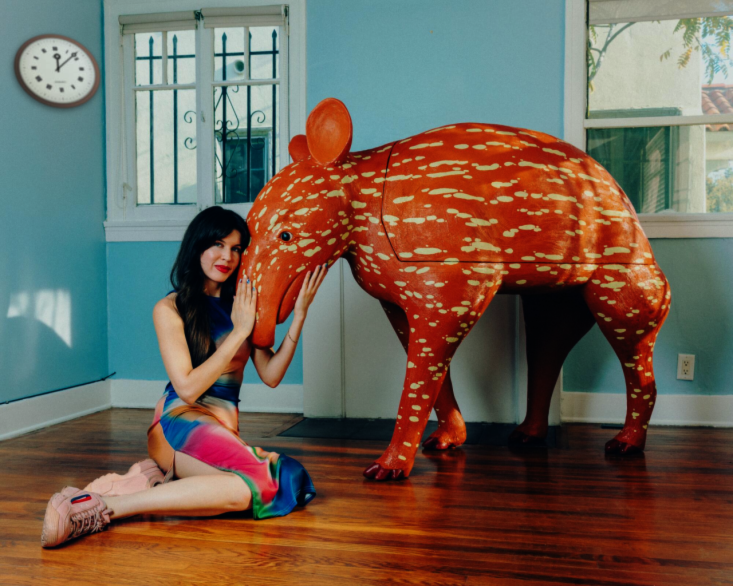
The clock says 12:08
